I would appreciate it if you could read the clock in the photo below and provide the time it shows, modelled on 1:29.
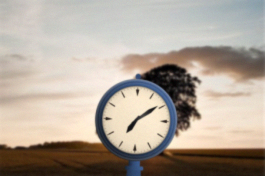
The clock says 7:09
